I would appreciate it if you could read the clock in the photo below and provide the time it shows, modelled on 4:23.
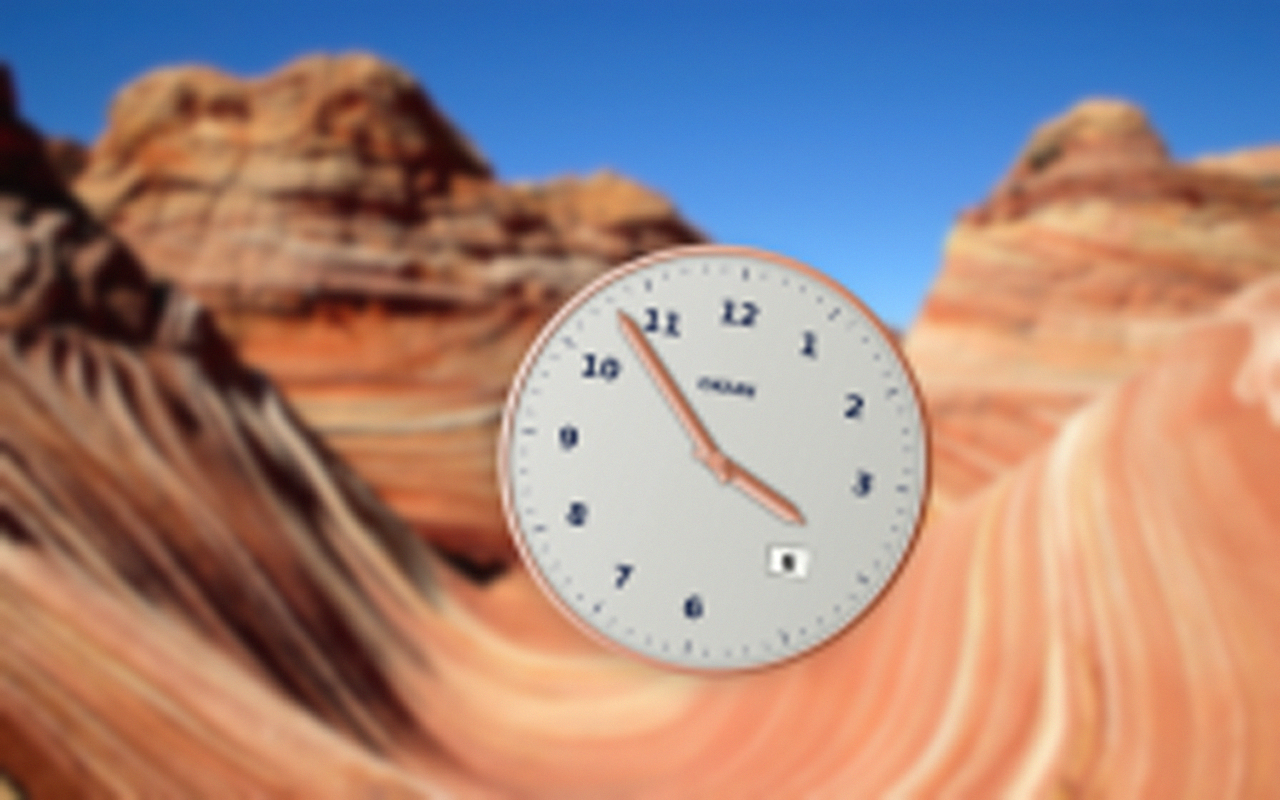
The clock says 3:53
